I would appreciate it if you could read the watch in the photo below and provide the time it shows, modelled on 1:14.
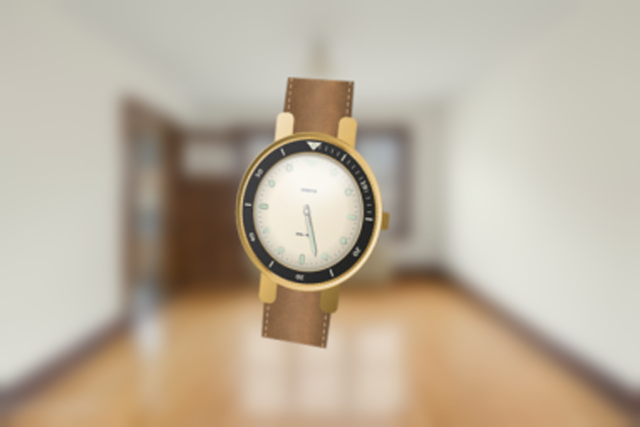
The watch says 5:27
